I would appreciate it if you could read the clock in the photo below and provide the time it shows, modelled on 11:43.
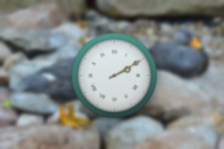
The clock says 2:10
